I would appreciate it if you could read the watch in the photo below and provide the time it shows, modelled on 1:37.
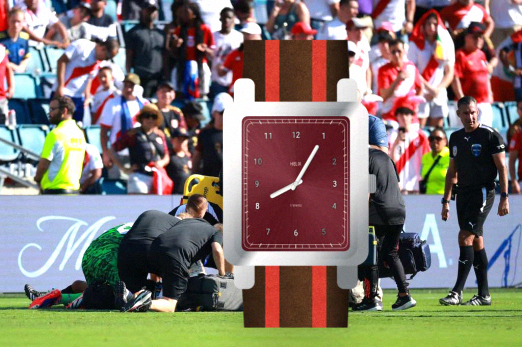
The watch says 8:05
